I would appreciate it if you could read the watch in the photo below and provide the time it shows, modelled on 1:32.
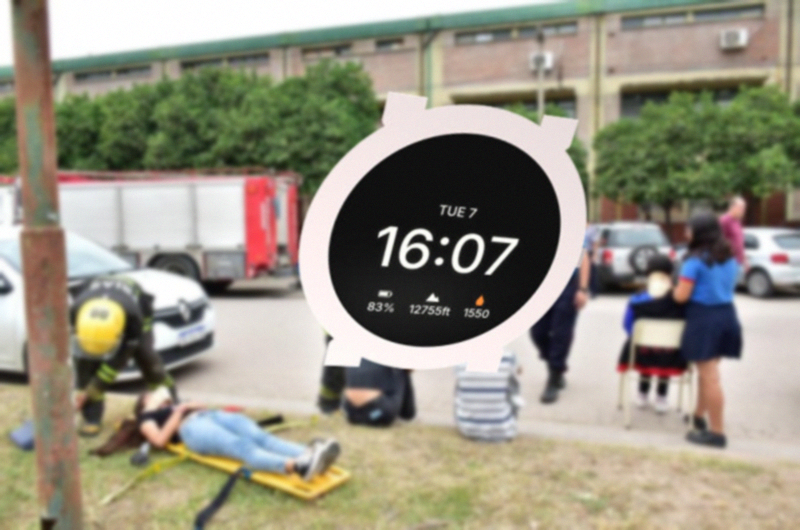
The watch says 16:07
